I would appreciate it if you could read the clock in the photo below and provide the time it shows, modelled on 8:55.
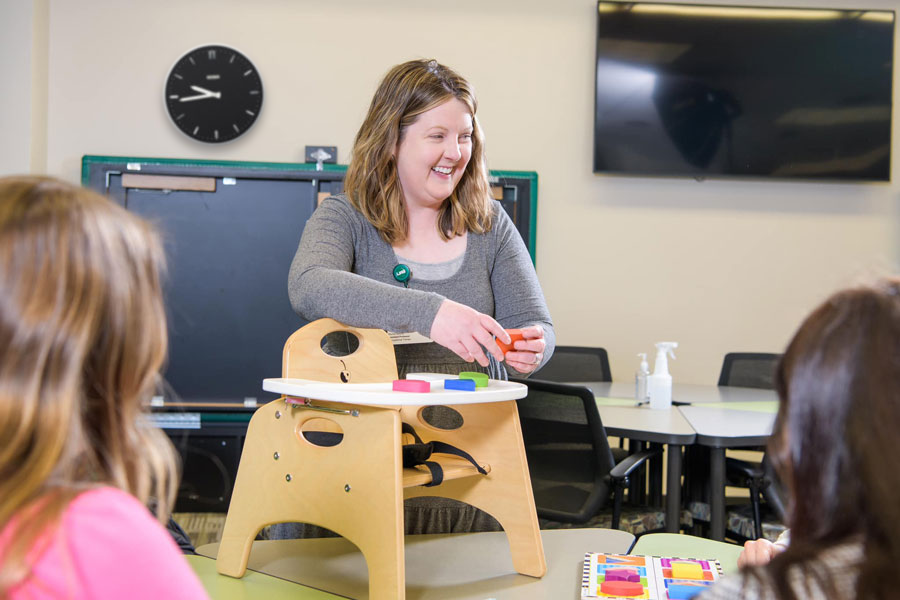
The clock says 9:44
